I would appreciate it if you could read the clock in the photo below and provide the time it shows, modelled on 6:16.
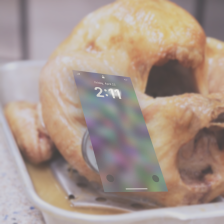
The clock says 2:11
